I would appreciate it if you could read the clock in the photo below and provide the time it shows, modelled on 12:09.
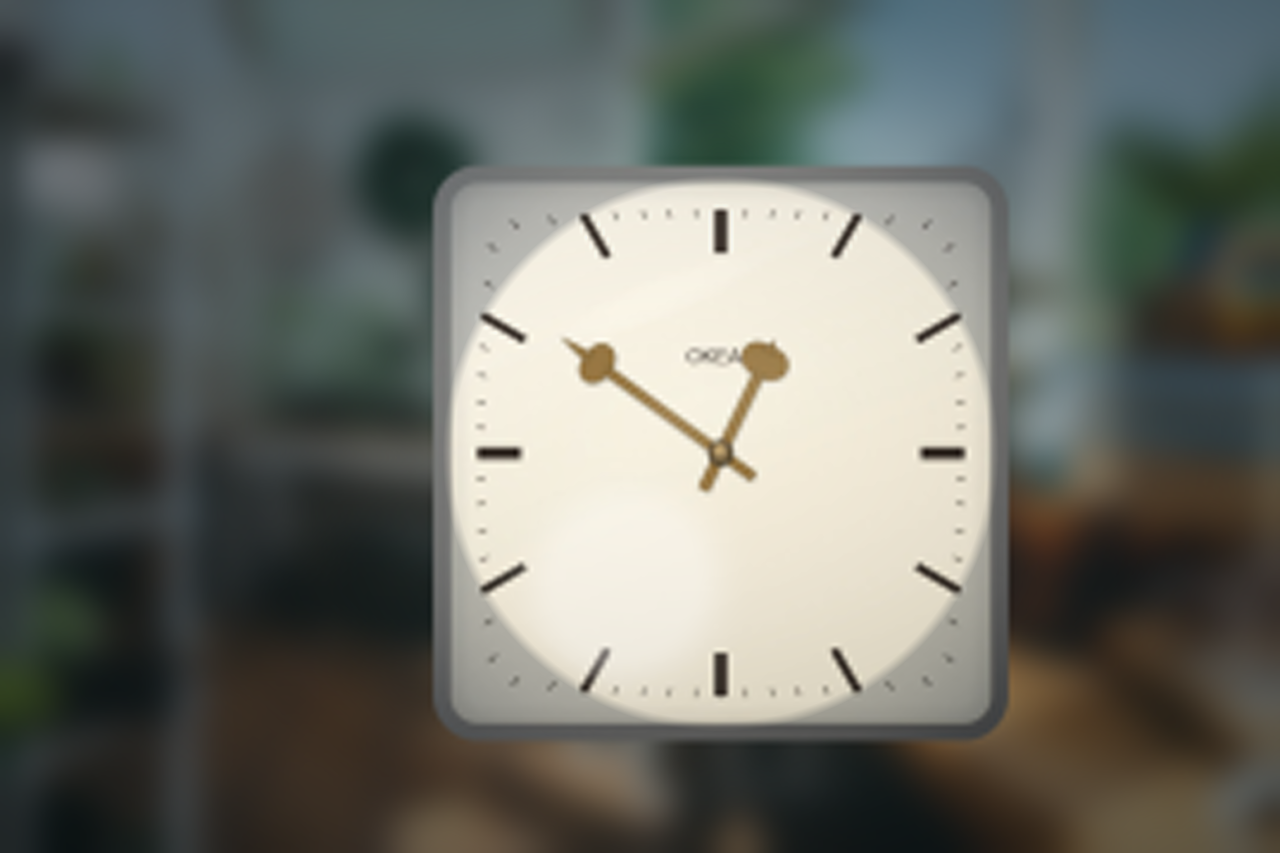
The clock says 12:51
